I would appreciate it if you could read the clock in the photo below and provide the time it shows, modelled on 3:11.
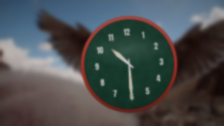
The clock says 10:30
